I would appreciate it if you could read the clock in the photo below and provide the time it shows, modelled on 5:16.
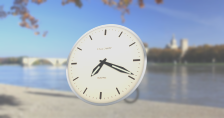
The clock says 7:19
